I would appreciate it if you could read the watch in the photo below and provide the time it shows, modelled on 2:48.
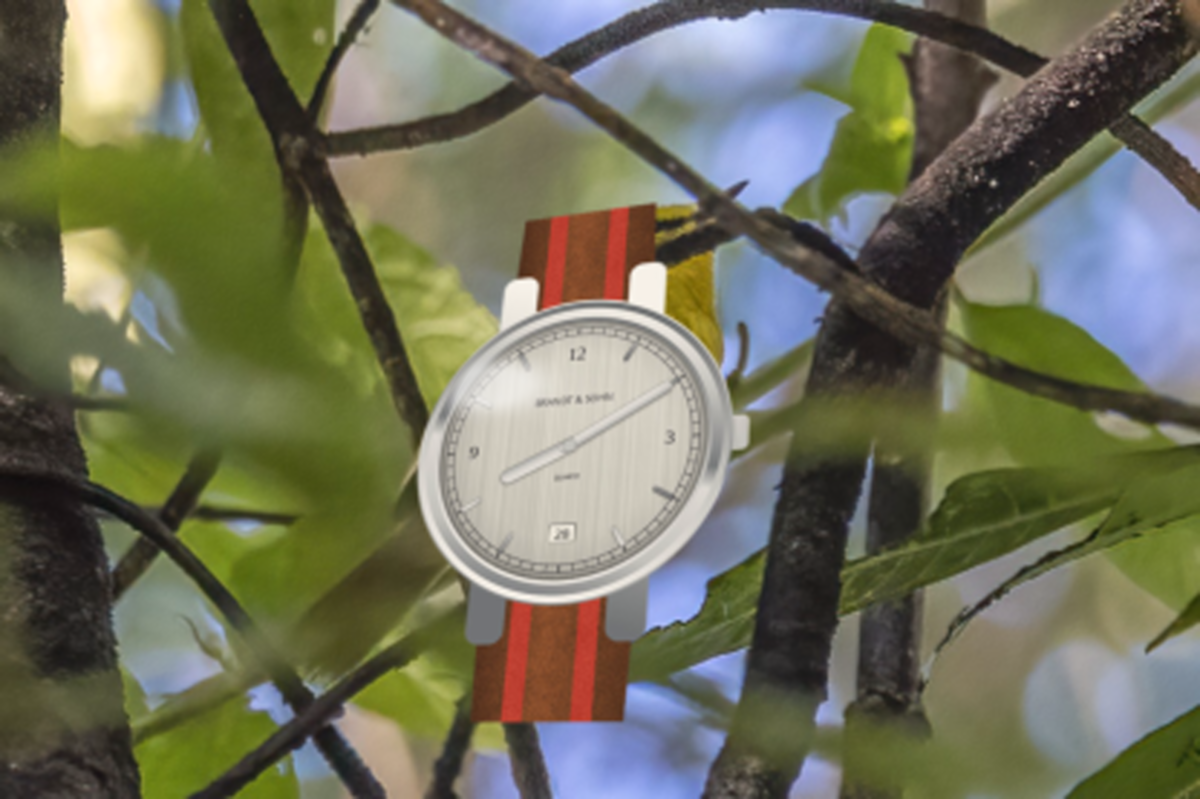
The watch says 8:10
